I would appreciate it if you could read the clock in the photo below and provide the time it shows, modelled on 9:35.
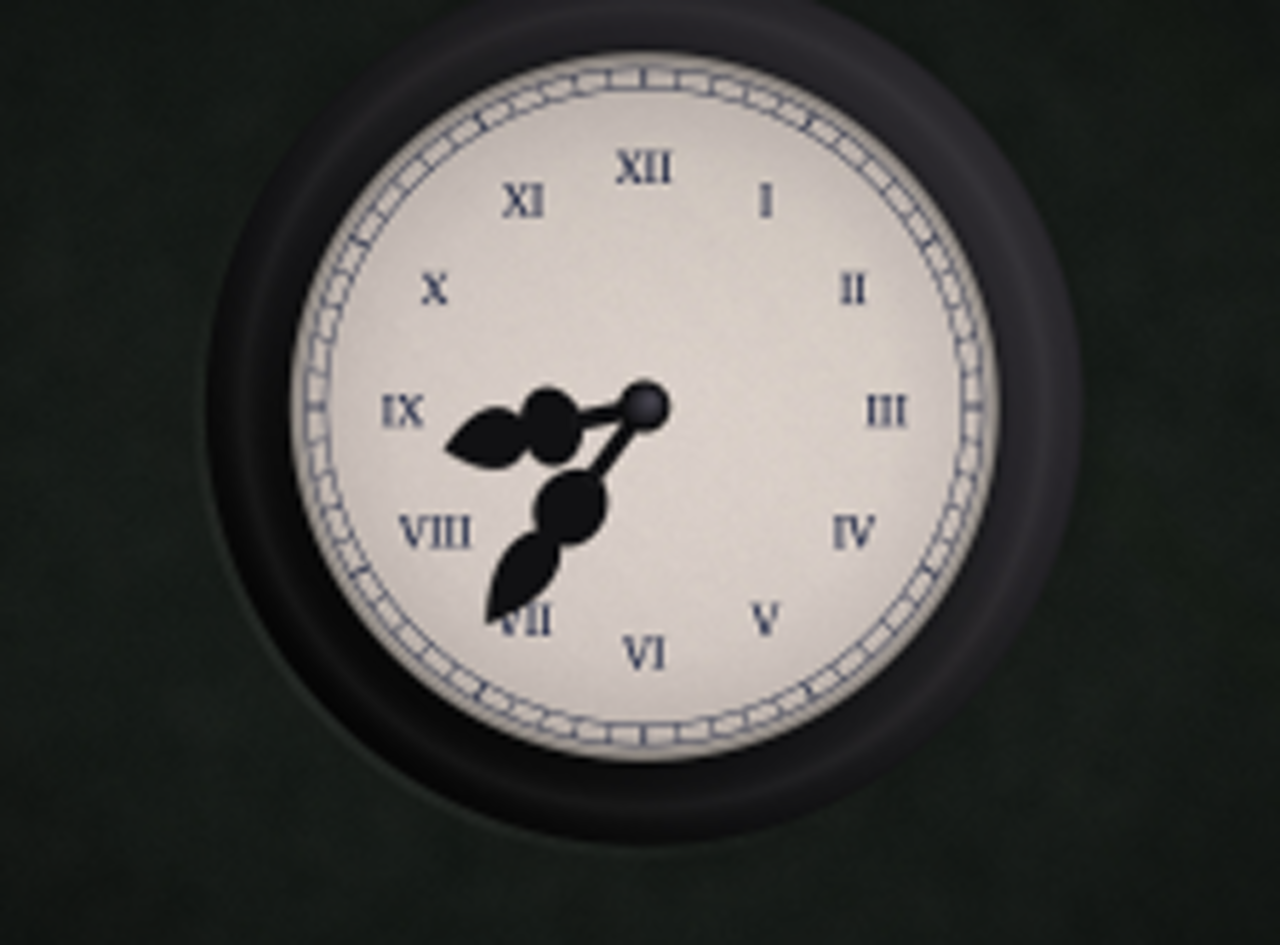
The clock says 8:36
